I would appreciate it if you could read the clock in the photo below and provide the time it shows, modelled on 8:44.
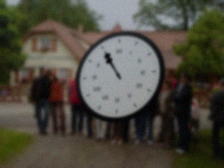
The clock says 10:55
